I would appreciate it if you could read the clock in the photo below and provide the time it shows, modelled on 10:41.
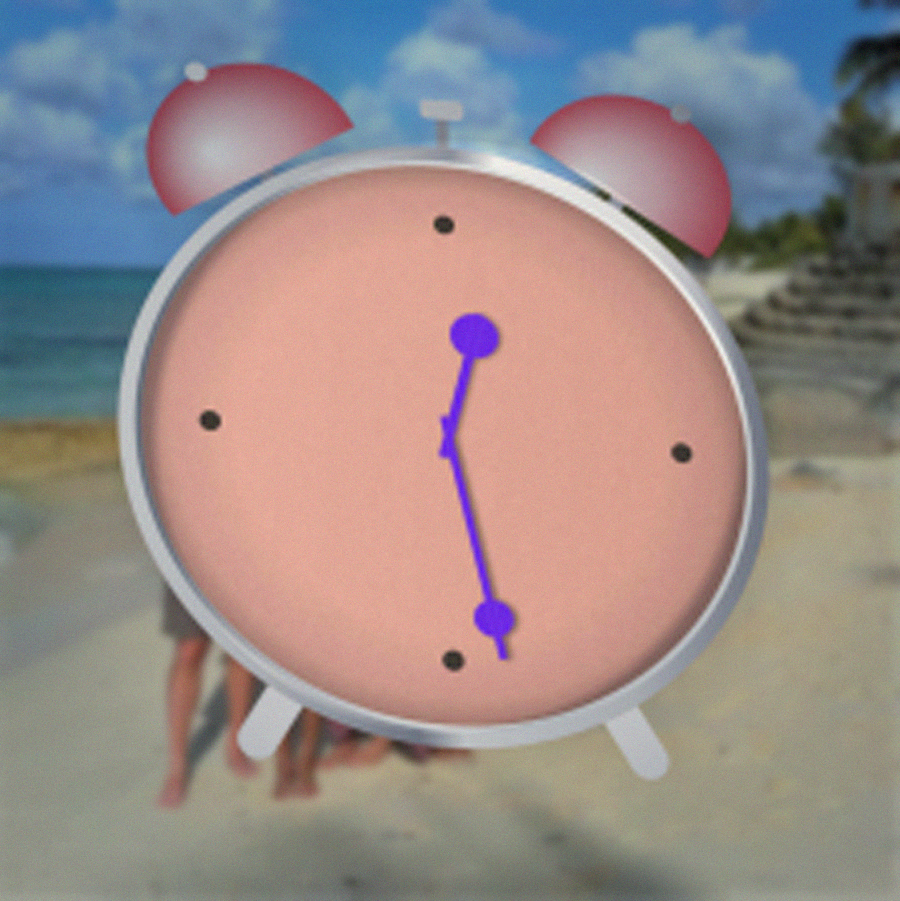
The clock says 12:28
